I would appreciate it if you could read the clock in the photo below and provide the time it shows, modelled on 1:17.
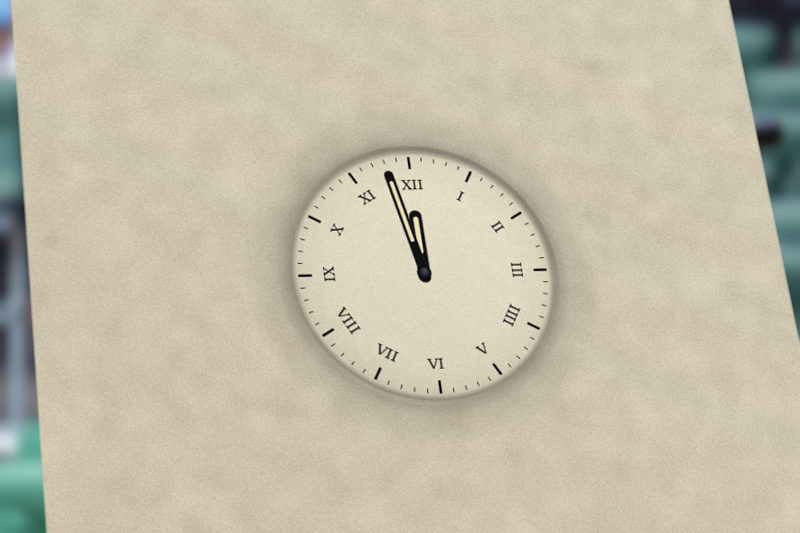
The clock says 11:58
